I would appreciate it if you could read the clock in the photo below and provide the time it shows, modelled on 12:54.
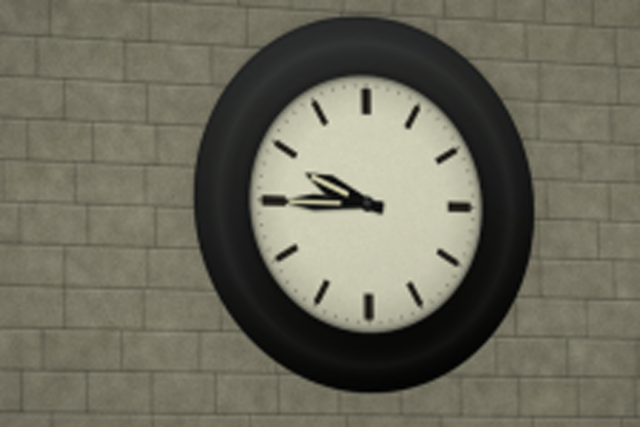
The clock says 9:45
